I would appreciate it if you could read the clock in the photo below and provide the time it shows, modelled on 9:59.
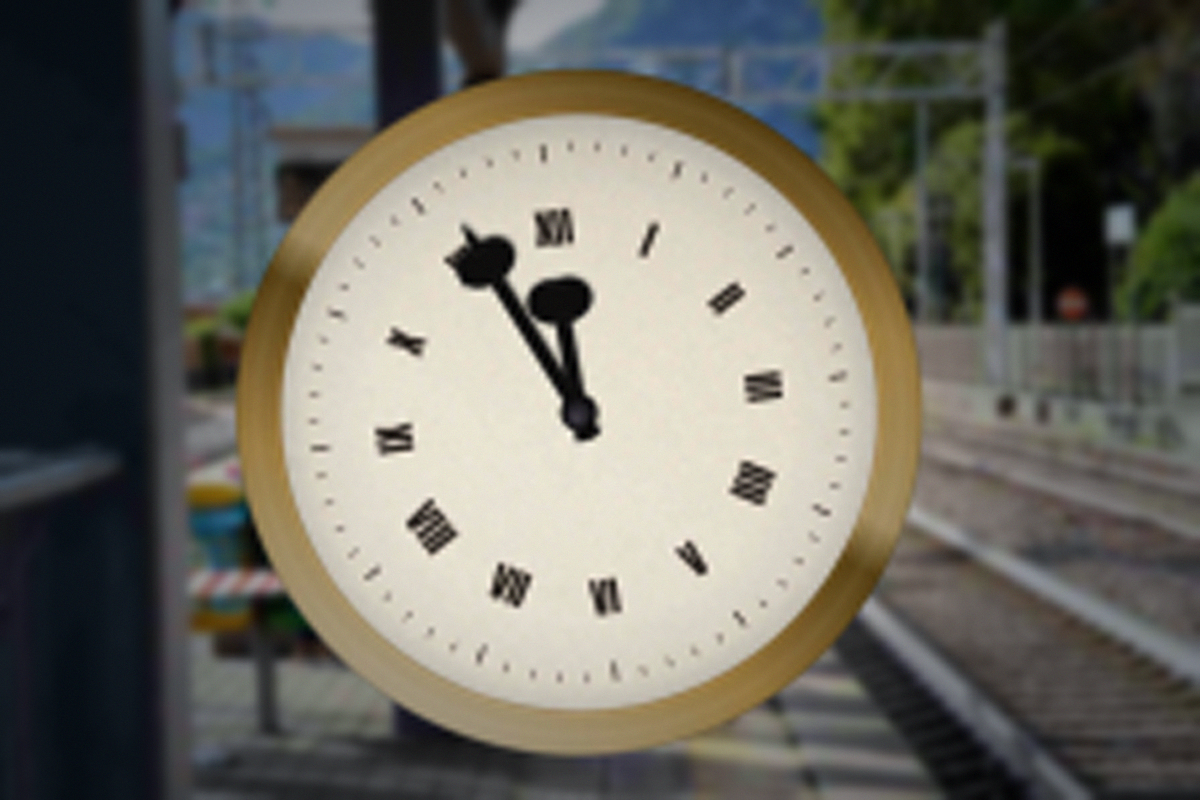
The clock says 11:56
